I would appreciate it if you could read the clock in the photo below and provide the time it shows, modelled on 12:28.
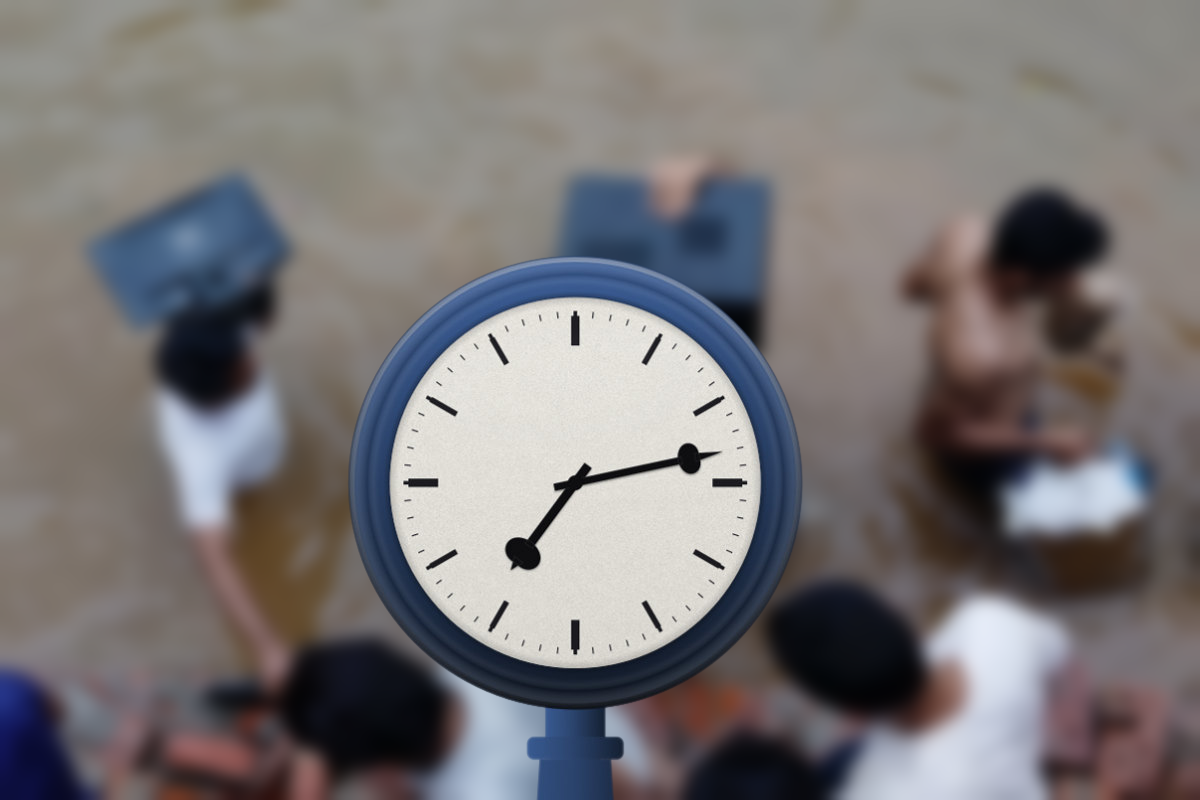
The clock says 7:13
